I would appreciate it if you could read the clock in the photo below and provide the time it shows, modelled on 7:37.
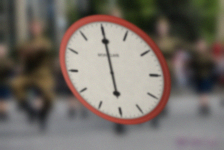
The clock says 6:00
